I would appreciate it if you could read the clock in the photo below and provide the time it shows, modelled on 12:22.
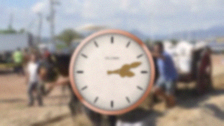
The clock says 3:12
